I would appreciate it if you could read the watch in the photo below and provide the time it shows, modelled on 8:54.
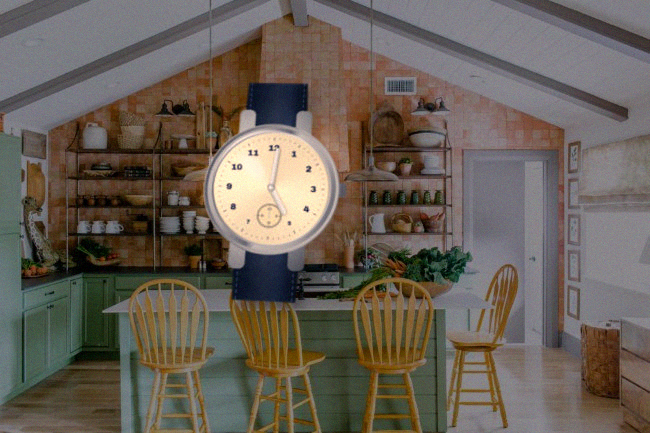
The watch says 5:01
